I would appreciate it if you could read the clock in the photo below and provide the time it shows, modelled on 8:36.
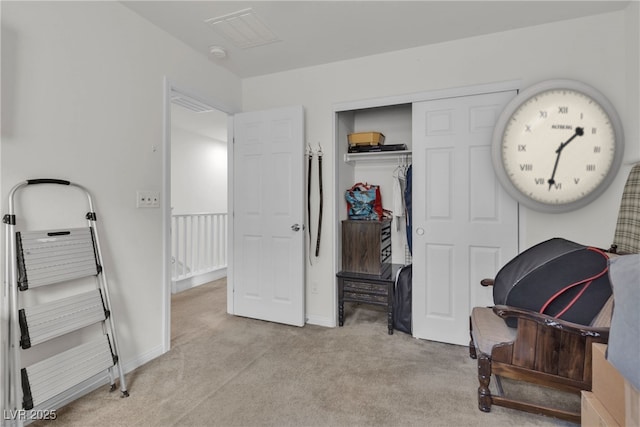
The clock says 1:32
